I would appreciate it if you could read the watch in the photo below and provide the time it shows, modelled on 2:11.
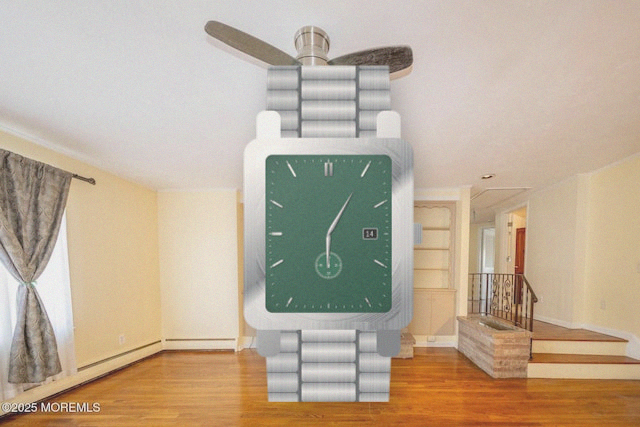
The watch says 6:05
